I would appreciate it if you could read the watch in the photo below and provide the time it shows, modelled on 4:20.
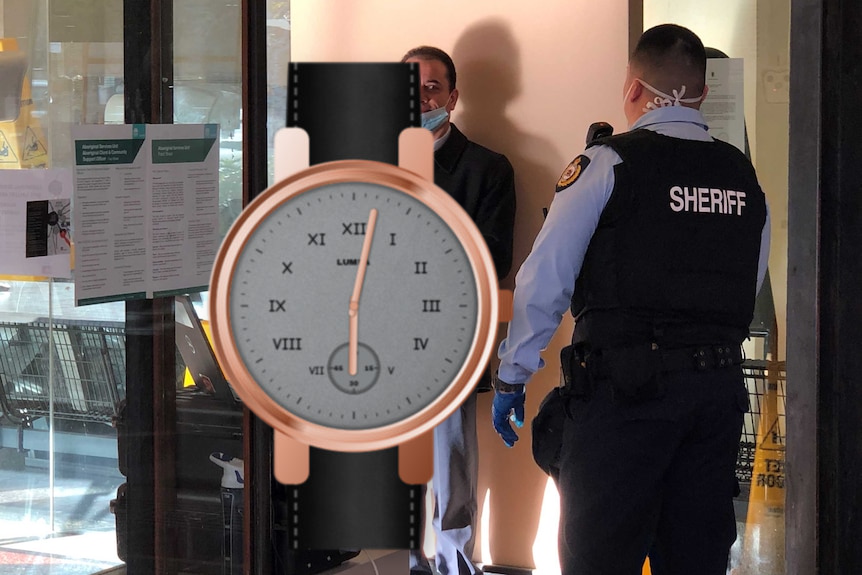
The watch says 6:02
